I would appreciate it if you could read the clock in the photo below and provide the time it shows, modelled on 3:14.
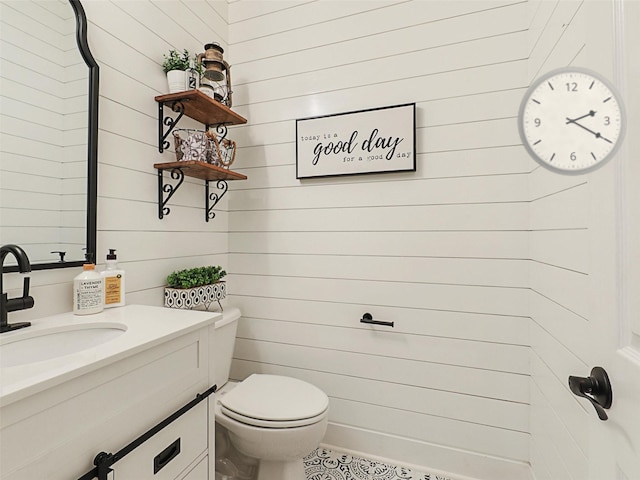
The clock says 2:20
